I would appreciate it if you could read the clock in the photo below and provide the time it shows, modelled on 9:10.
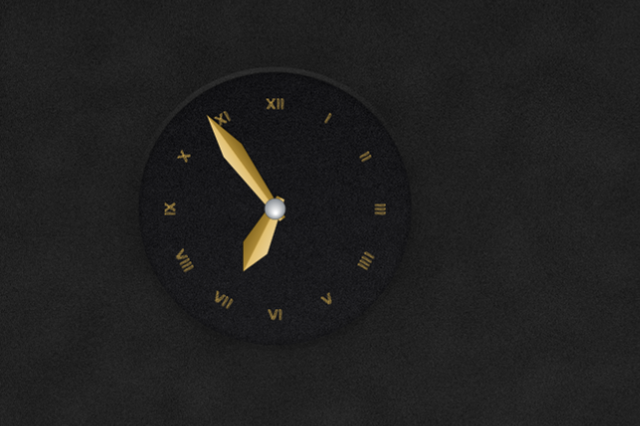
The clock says 6:54
